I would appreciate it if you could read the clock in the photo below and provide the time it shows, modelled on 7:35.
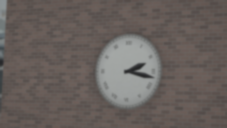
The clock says 2:17
